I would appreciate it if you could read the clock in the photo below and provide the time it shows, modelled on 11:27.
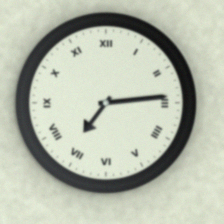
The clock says 7:14
